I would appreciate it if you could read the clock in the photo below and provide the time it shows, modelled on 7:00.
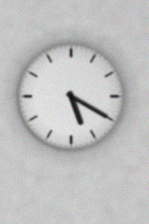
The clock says 5:20
